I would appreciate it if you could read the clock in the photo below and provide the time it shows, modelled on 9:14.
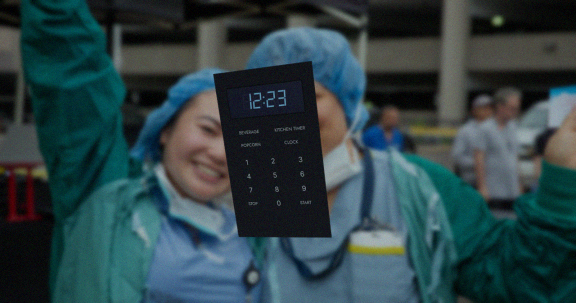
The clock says 12:23
